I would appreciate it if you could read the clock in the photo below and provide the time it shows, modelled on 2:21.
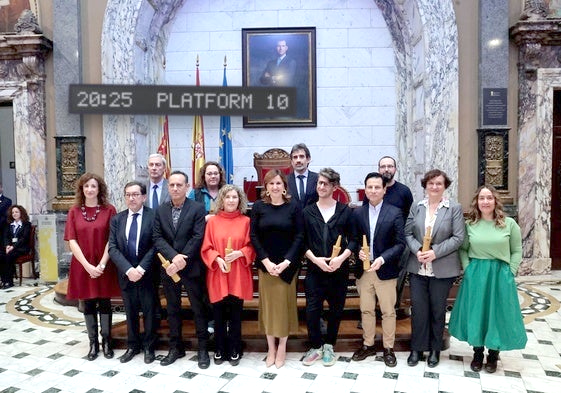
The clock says 20:25
